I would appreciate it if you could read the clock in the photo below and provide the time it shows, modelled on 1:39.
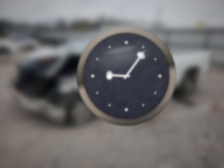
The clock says 9:06
